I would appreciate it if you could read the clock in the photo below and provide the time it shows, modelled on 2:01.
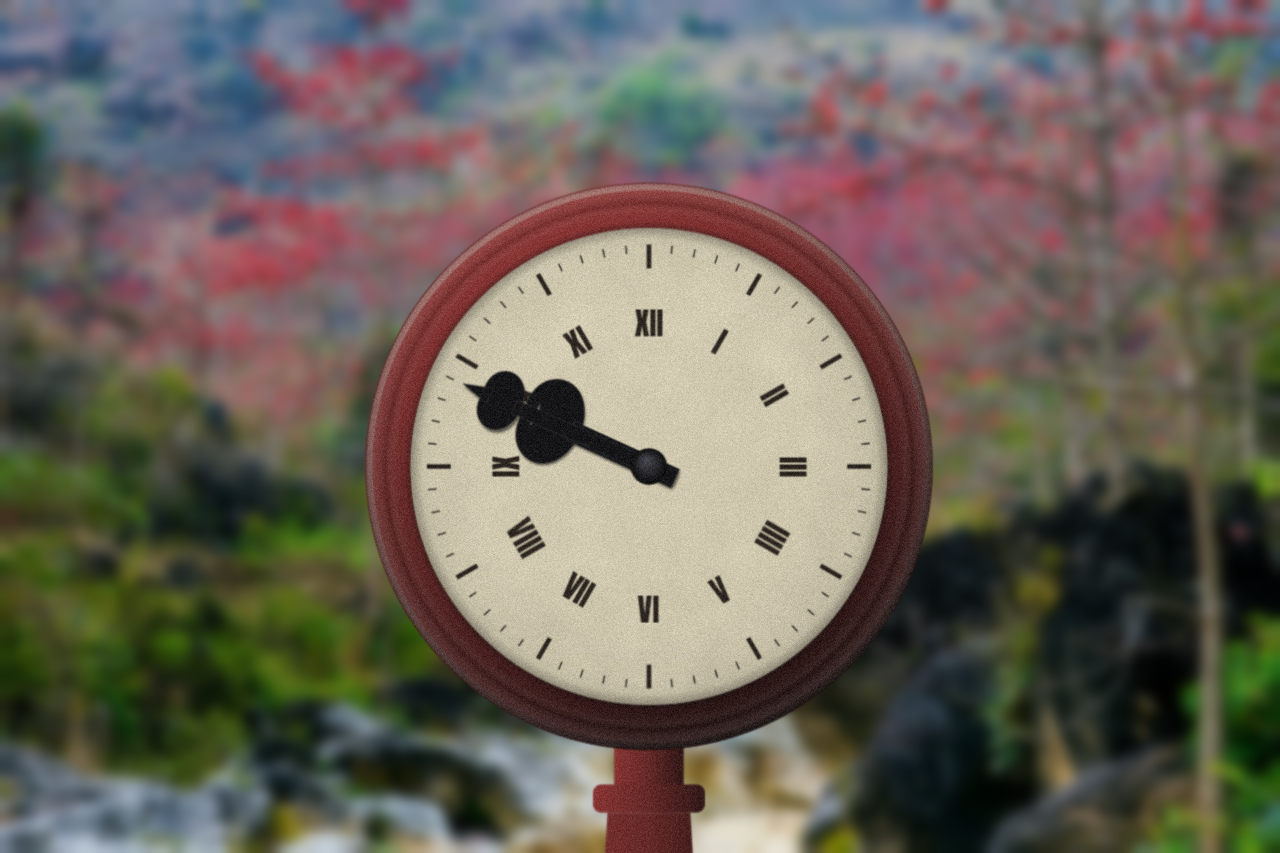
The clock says 9:49
